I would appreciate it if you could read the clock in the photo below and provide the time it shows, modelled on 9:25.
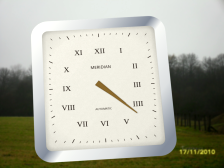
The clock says 4:22
